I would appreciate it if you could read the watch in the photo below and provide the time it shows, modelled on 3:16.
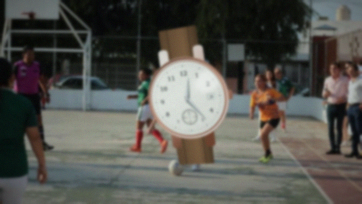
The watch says 12:24
